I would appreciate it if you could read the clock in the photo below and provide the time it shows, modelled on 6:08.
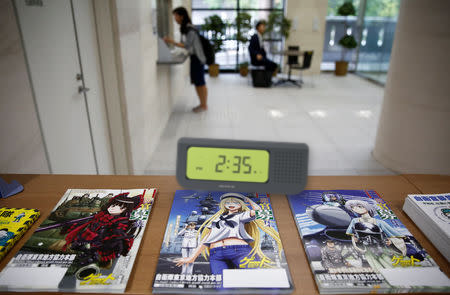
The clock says 2:35
